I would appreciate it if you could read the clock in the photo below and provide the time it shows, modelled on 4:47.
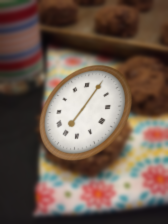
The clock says 7:05
